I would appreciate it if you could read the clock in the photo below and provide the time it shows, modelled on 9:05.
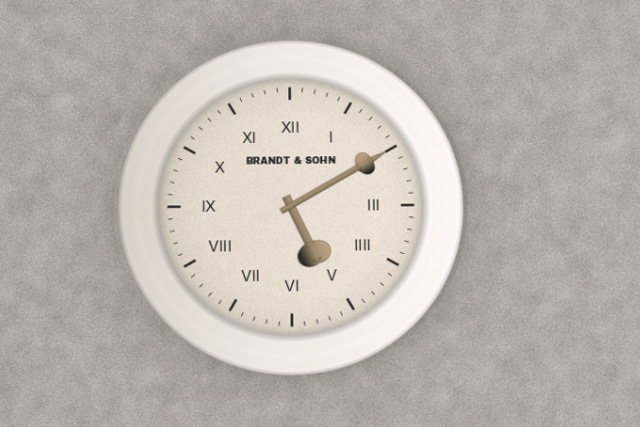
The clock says 5:10
